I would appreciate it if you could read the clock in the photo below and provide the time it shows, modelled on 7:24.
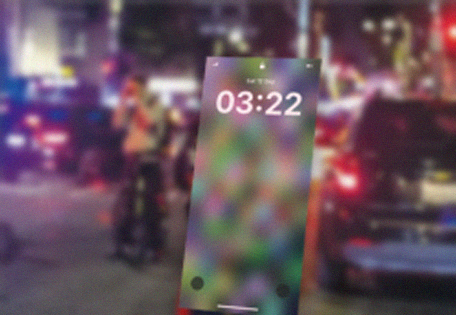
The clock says 3:22
